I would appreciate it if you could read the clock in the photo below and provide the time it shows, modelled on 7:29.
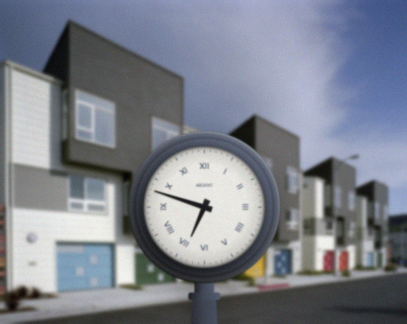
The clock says 6:48
